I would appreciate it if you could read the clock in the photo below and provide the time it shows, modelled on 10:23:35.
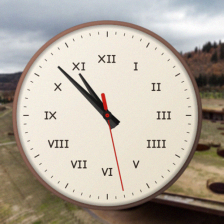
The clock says 10:52:28
